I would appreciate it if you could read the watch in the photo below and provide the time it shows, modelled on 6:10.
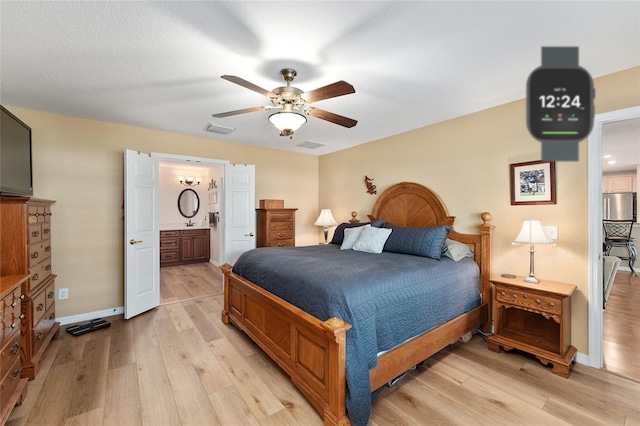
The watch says 12:24
